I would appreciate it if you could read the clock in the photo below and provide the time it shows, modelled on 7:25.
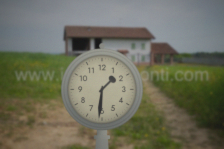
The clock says 1:31
